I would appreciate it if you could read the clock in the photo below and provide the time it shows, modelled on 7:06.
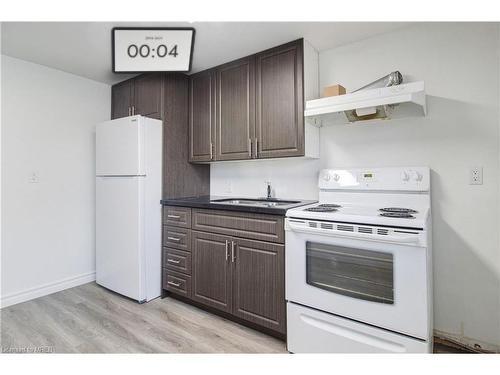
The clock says 0:04
